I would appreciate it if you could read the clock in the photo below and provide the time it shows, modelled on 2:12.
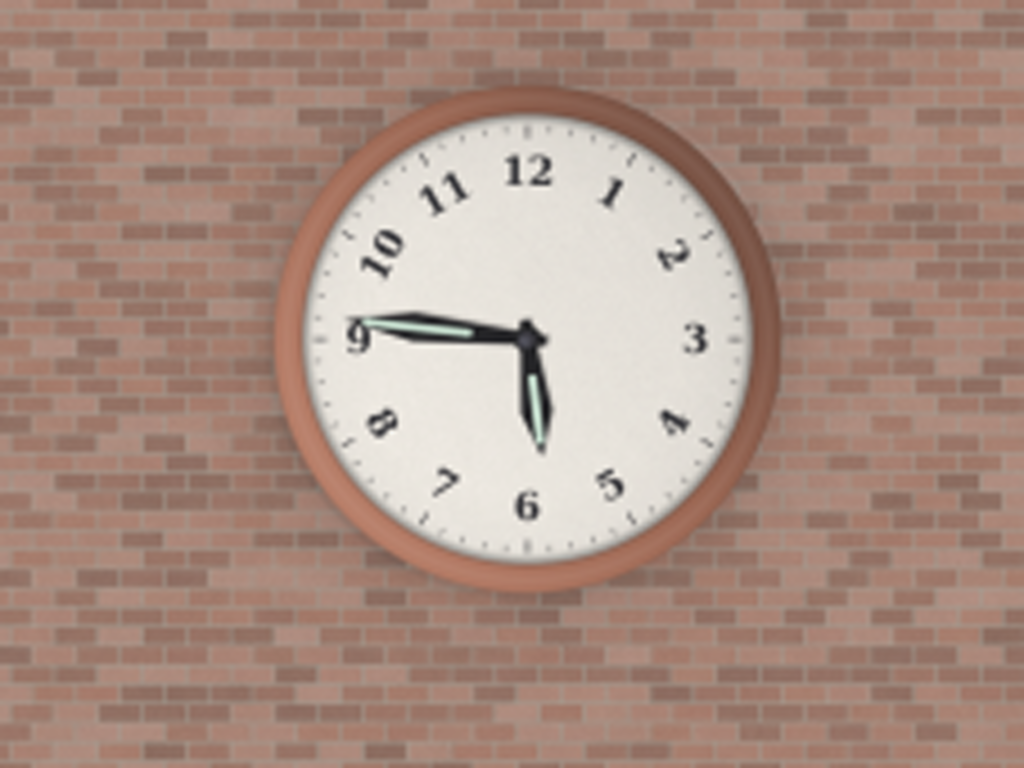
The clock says 5:46
